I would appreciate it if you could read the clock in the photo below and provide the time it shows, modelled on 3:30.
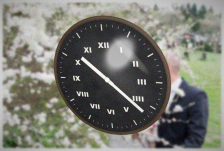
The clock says 10:22
